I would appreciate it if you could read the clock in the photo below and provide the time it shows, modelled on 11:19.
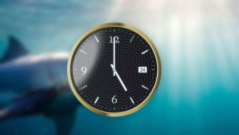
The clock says 5:00
